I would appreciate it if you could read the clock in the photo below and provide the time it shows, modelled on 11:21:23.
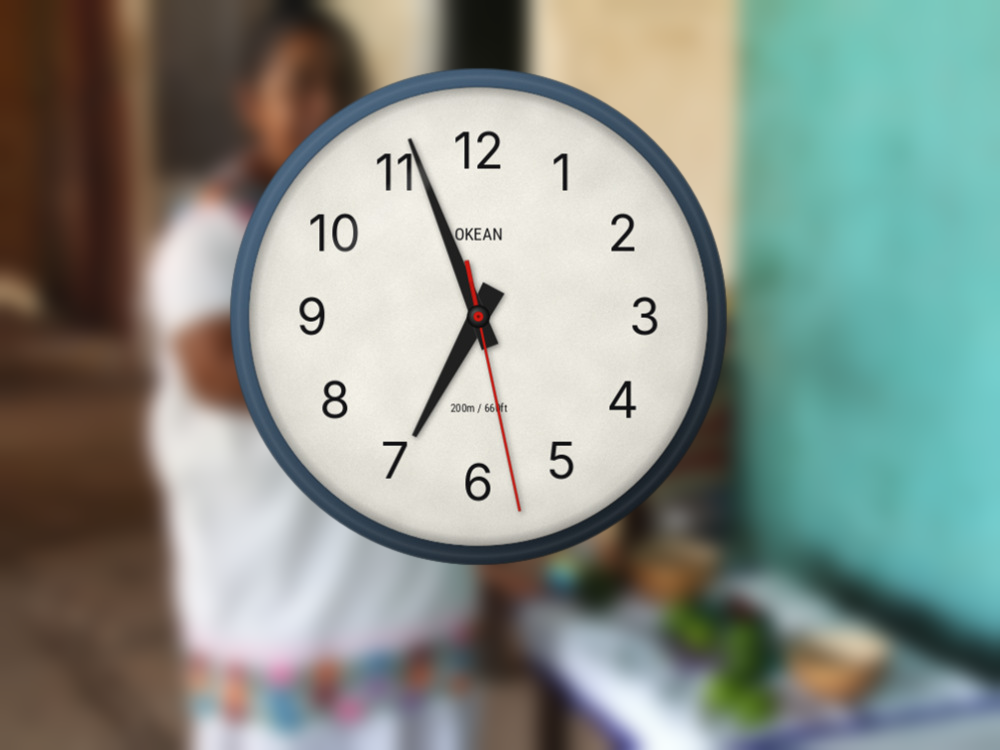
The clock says 6:56:28
